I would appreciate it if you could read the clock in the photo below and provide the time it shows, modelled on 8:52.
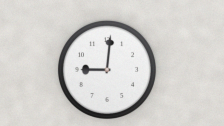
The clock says 9:01
